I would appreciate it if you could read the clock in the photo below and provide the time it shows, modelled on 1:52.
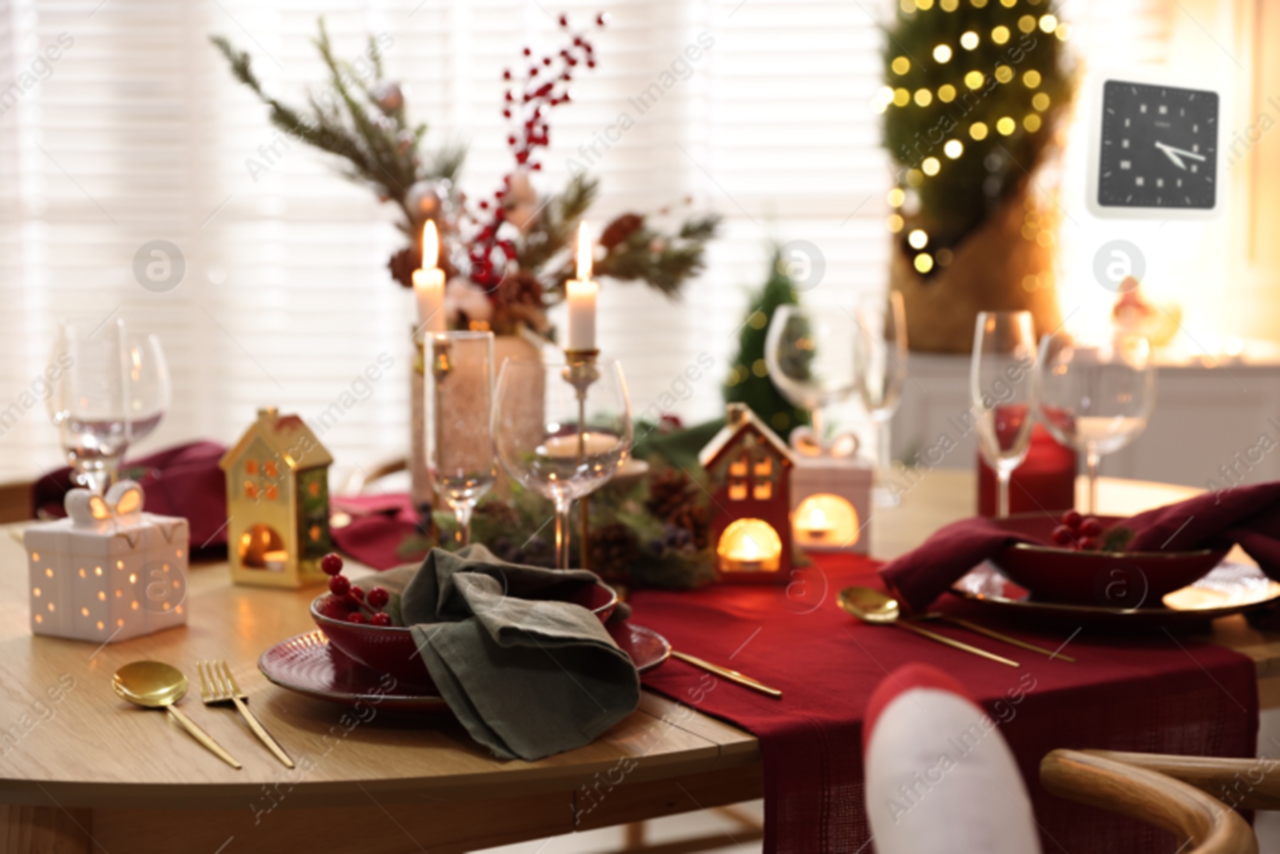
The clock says 4:17
